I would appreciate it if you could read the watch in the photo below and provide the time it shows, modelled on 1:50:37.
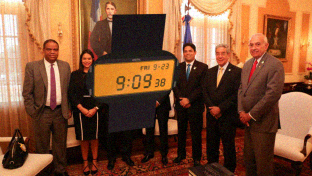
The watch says 9:09:38
